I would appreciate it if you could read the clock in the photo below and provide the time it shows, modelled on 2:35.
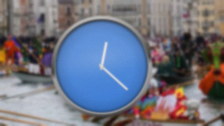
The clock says 12:22
